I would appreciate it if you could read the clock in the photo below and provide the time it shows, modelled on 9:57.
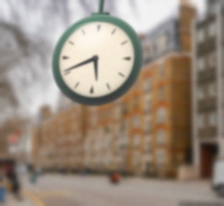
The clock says 5:41
